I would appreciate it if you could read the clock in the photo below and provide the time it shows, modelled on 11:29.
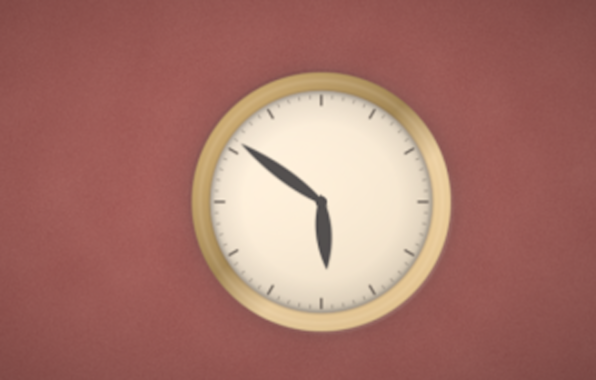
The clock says 5:51
